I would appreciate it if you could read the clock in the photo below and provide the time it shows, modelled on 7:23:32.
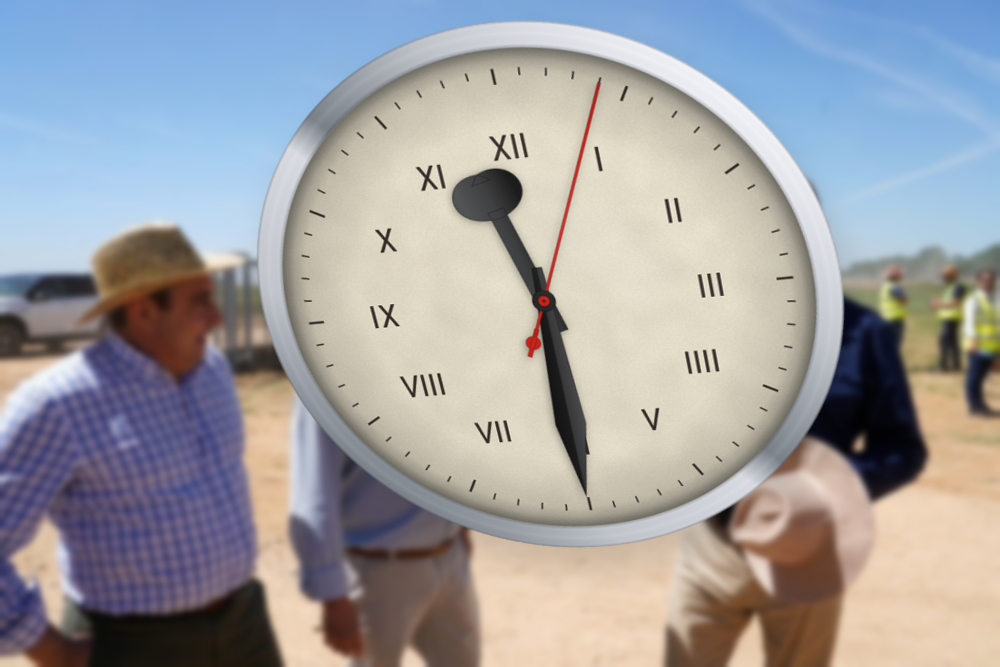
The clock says 11:30:04
